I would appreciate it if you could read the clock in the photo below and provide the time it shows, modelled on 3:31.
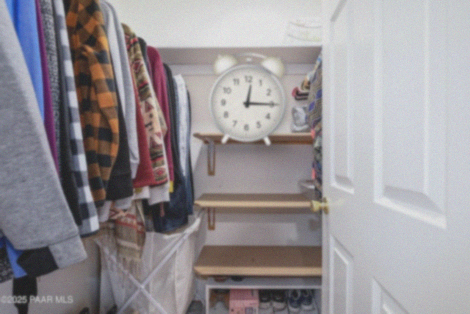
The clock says 12:15
